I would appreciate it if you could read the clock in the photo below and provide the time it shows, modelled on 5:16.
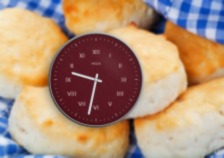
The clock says 9:32
